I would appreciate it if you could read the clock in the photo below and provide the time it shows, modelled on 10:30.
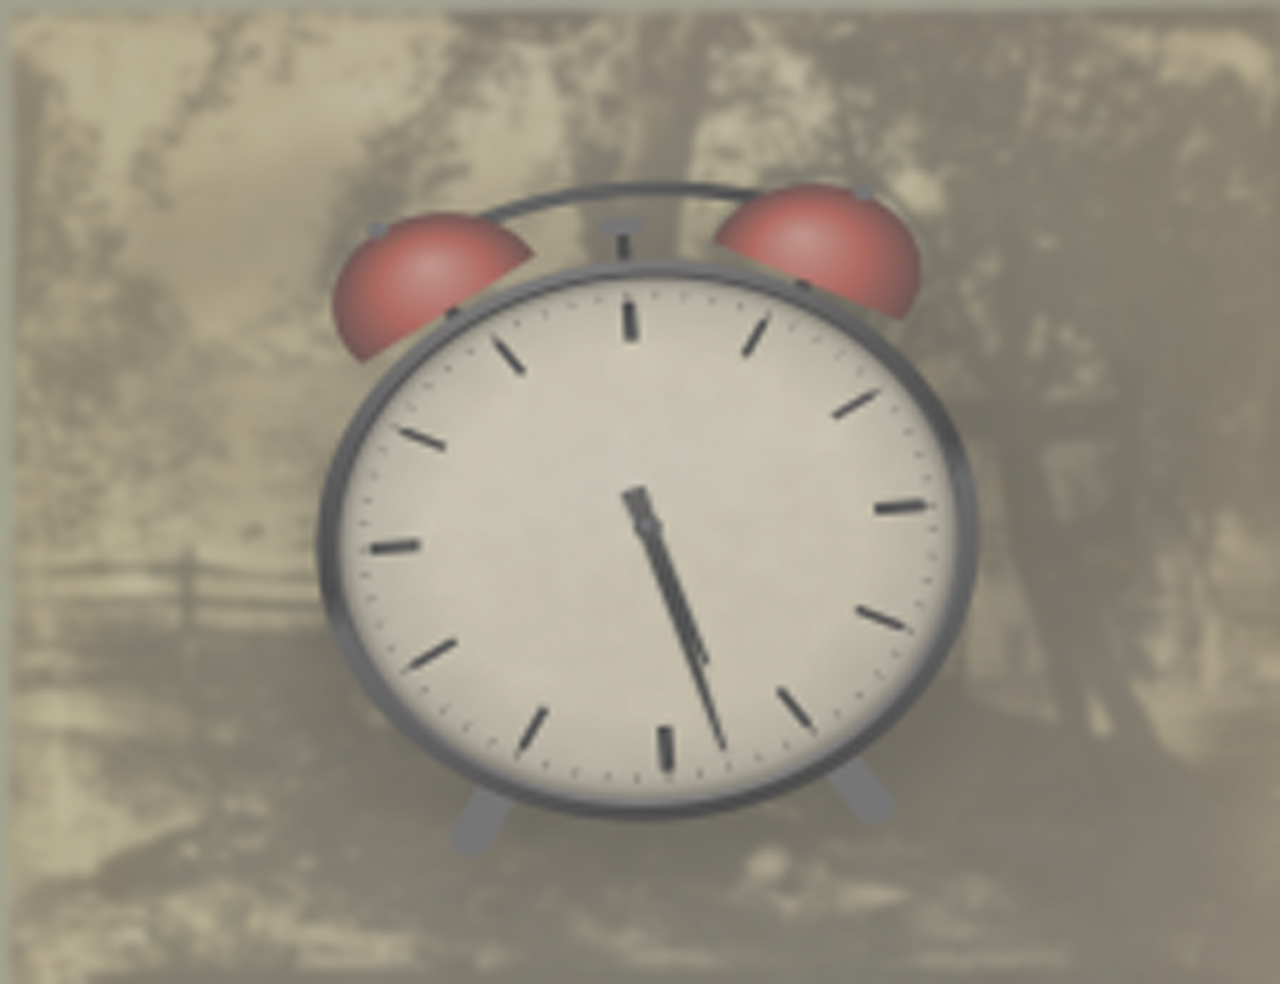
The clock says 5:28
